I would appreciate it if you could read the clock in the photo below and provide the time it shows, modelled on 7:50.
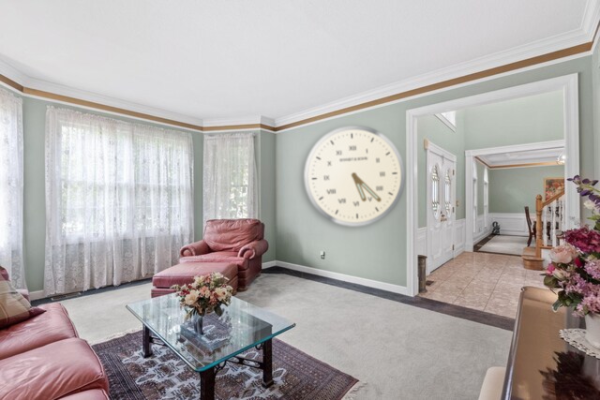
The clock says 5:23
